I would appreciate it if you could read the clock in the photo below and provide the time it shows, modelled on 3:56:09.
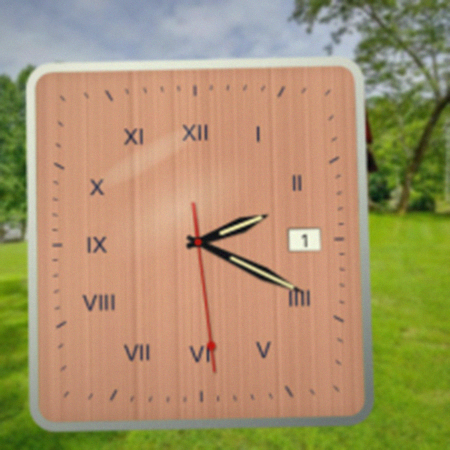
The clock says 2:19:29
